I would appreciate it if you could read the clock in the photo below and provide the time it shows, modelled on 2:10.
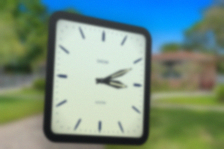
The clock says 3:11
